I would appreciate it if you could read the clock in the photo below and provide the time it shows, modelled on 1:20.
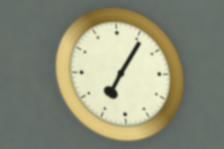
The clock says 7:06
